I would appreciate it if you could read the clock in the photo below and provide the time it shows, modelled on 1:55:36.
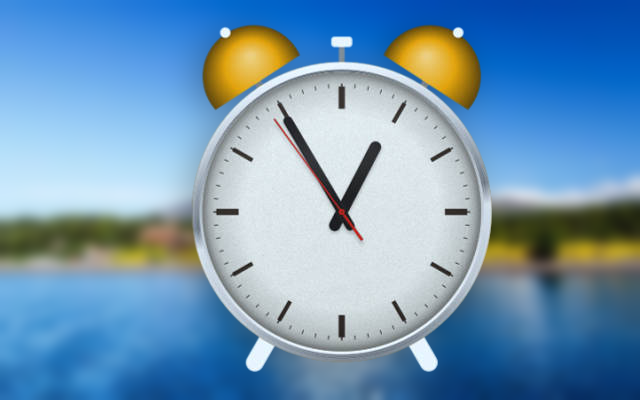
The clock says 12:54:54
